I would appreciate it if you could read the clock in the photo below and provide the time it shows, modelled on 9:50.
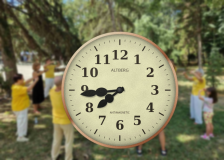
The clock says 7:44
